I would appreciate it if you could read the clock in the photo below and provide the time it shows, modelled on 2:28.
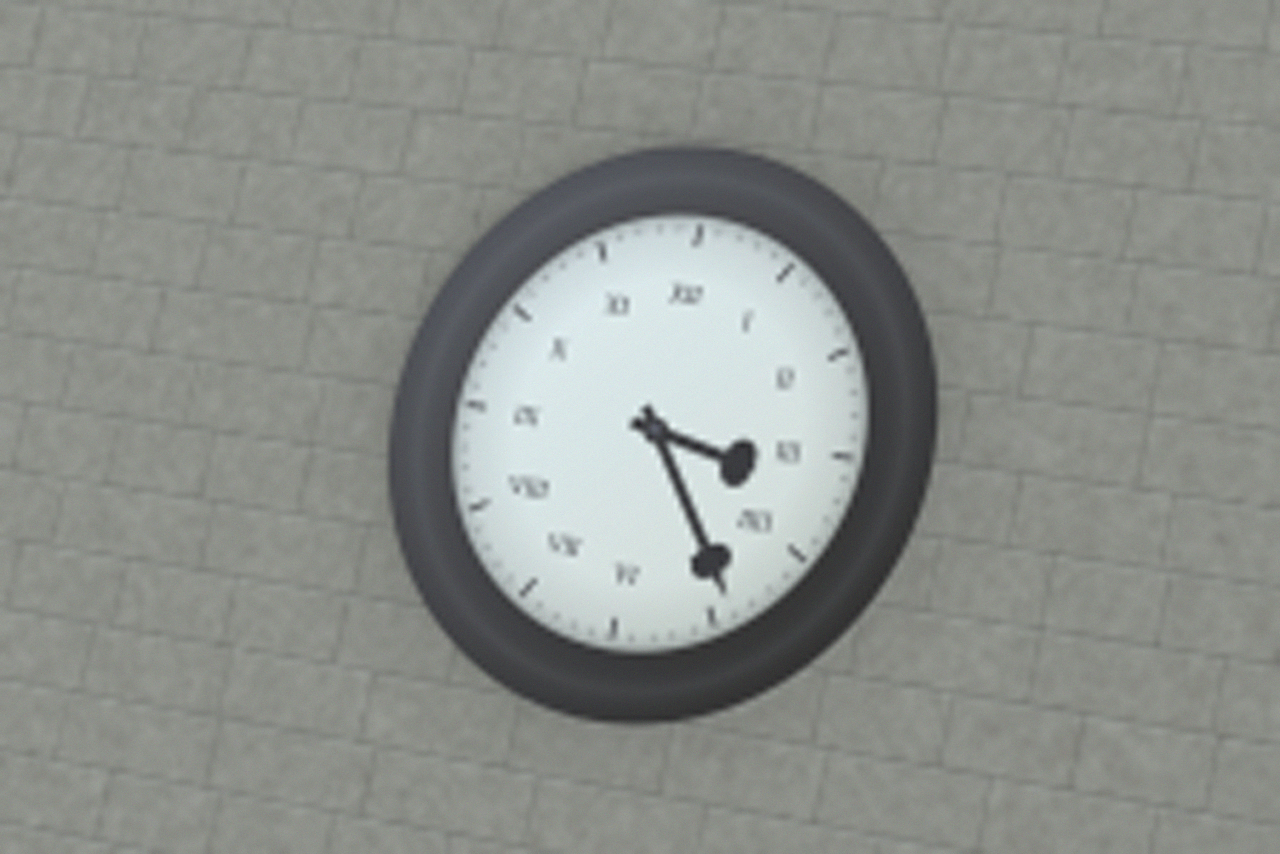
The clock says 3:24
